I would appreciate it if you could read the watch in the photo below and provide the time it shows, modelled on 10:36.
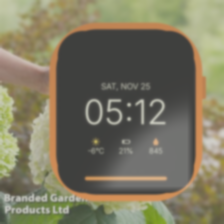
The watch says 5:12
